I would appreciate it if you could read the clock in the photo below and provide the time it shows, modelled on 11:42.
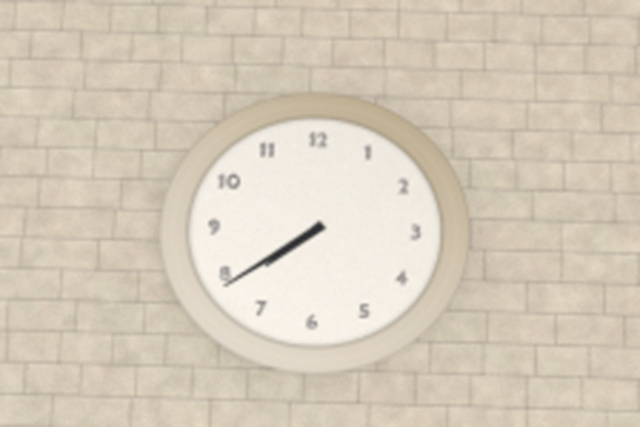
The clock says 7:39
